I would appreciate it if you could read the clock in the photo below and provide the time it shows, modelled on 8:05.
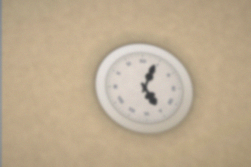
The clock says 5:04
